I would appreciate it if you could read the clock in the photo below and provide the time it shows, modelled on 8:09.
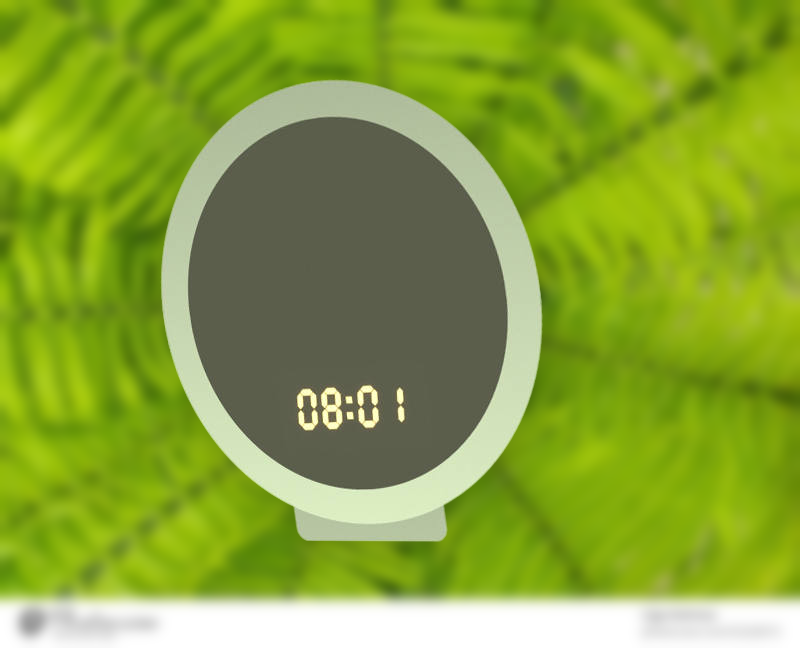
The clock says 8:01
